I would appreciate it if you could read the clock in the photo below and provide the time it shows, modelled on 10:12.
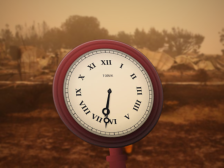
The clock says 6:32
